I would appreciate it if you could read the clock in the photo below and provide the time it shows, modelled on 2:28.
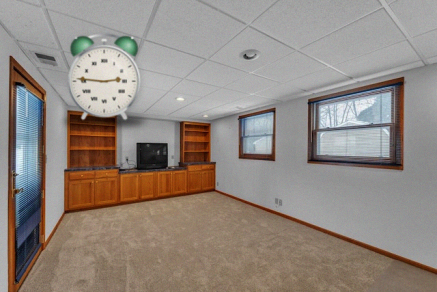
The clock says 2:46
